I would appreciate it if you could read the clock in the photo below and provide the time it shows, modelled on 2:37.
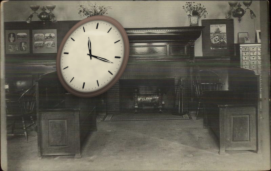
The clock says 11:17
